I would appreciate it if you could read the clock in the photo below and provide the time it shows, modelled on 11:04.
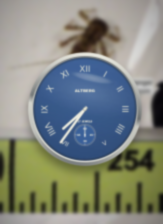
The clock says 7:36
